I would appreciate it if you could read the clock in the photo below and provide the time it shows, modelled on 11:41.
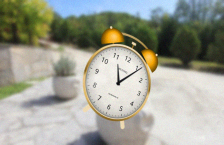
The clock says 11:06
